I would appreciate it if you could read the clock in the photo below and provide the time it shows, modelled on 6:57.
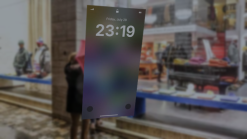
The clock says 23:19
